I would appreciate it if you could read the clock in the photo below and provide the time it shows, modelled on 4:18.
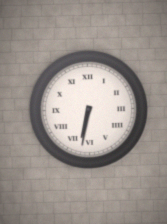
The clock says 6:32
